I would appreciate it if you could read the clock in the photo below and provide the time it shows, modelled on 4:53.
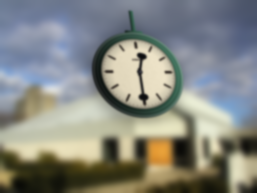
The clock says 12:30
